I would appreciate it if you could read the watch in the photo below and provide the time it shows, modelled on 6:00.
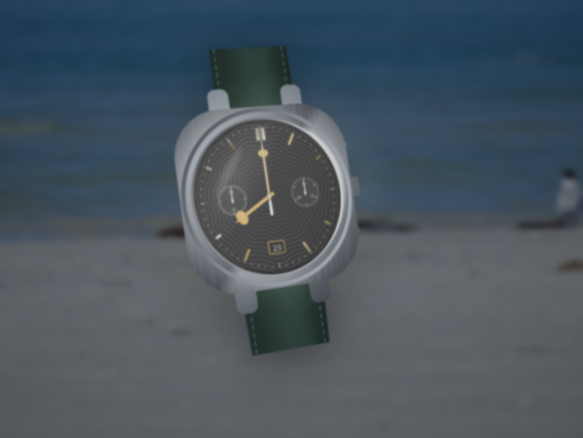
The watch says 8:00
